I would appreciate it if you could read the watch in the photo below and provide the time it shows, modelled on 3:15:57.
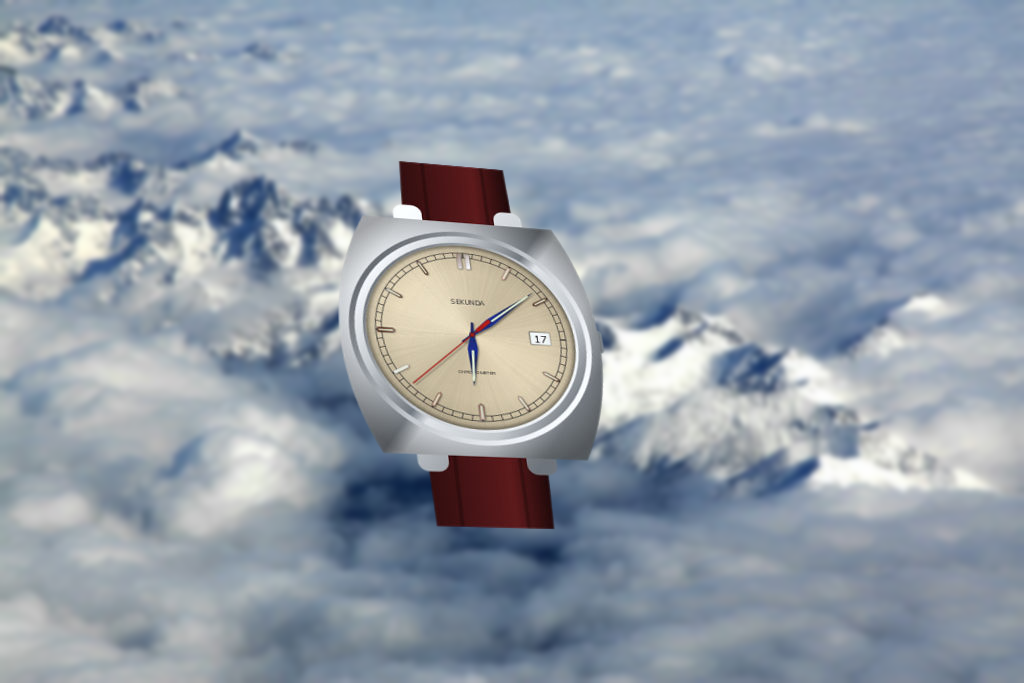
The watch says 6:08:38
